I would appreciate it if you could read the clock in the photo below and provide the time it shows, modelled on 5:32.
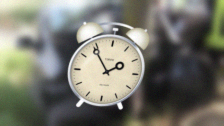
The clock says 1:54
